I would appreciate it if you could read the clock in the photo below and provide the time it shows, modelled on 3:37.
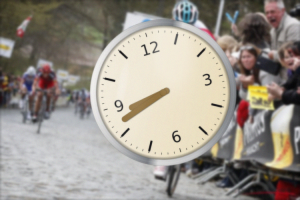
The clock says 8:42
